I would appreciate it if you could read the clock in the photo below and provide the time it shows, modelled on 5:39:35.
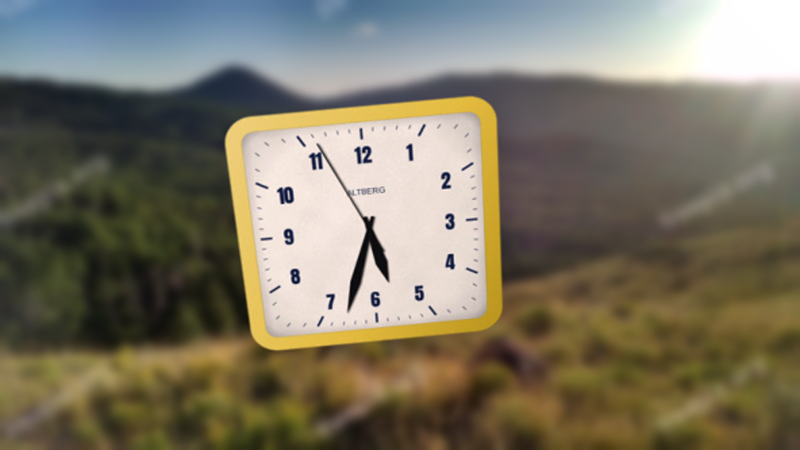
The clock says 5:32:56
